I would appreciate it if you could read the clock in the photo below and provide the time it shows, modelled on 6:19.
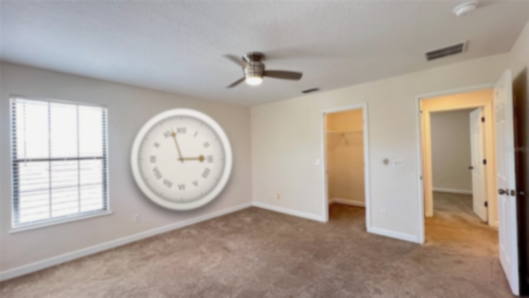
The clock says 2:57
